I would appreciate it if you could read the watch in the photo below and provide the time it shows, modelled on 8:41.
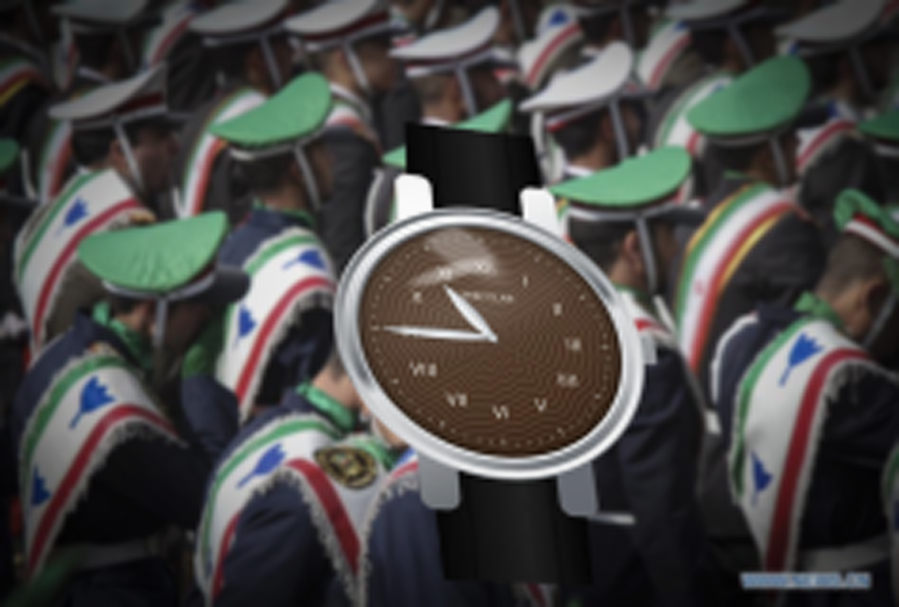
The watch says 10:45
